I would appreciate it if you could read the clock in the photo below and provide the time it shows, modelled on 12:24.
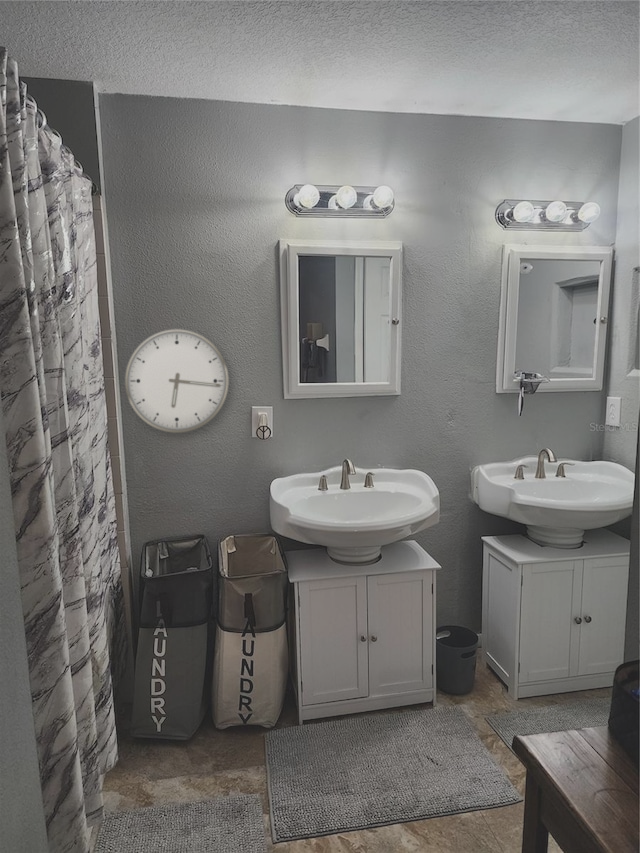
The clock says 6:16
